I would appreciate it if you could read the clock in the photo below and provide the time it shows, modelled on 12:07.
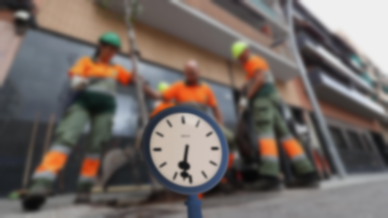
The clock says 6:32
